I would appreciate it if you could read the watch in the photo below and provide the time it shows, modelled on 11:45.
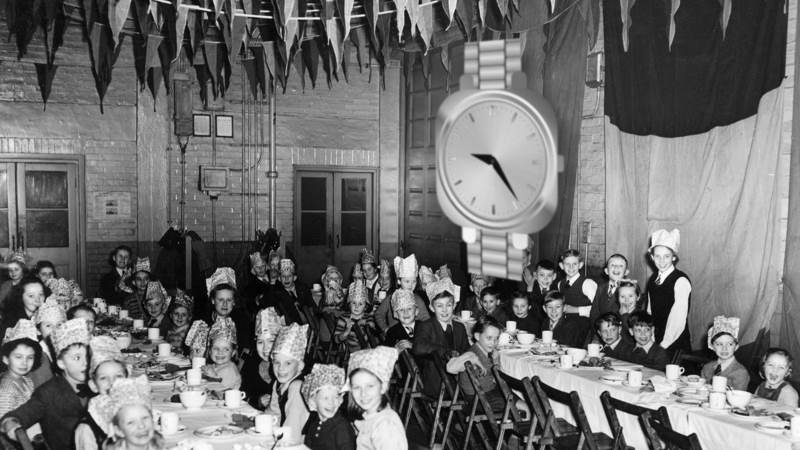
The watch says 9:24
